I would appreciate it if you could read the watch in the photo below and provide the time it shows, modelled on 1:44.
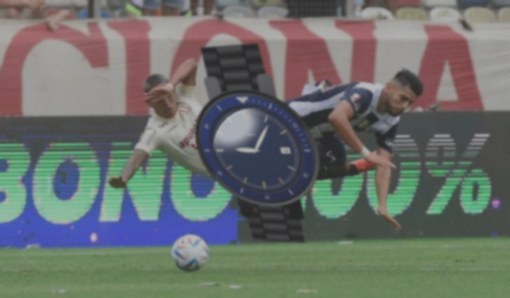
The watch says 9:06
